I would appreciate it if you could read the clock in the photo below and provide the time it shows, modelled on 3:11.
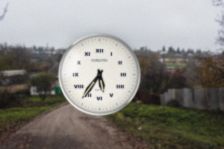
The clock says 5:36
